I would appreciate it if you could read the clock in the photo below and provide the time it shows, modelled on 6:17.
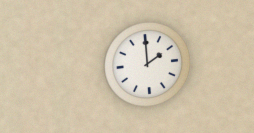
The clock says 2:00
